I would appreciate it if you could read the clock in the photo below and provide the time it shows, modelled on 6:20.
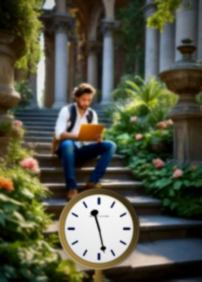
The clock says 11:28
